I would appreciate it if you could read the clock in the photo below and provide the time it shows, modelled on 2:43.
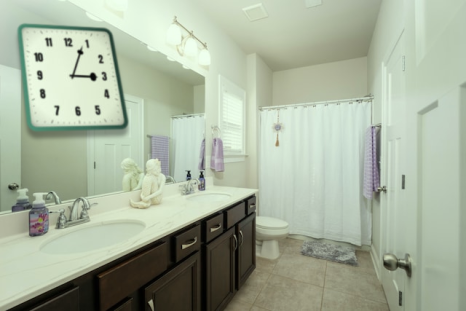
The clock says 3:04
